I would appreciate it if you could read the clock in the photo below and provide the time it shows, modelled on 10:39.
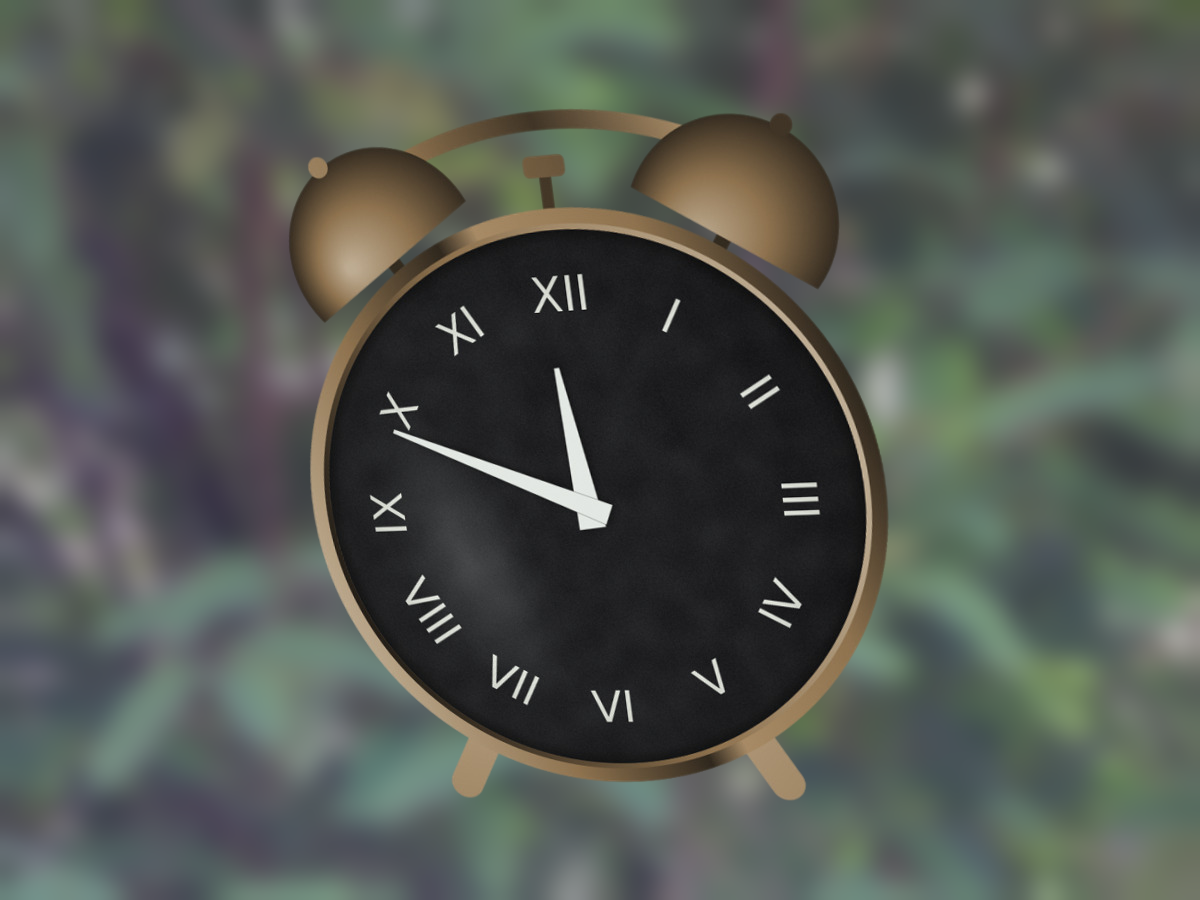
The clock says 11:49
